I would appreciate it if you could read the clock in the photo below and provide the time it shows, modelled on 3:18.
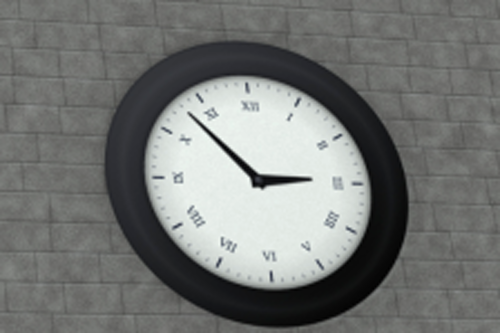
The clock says 2:53
